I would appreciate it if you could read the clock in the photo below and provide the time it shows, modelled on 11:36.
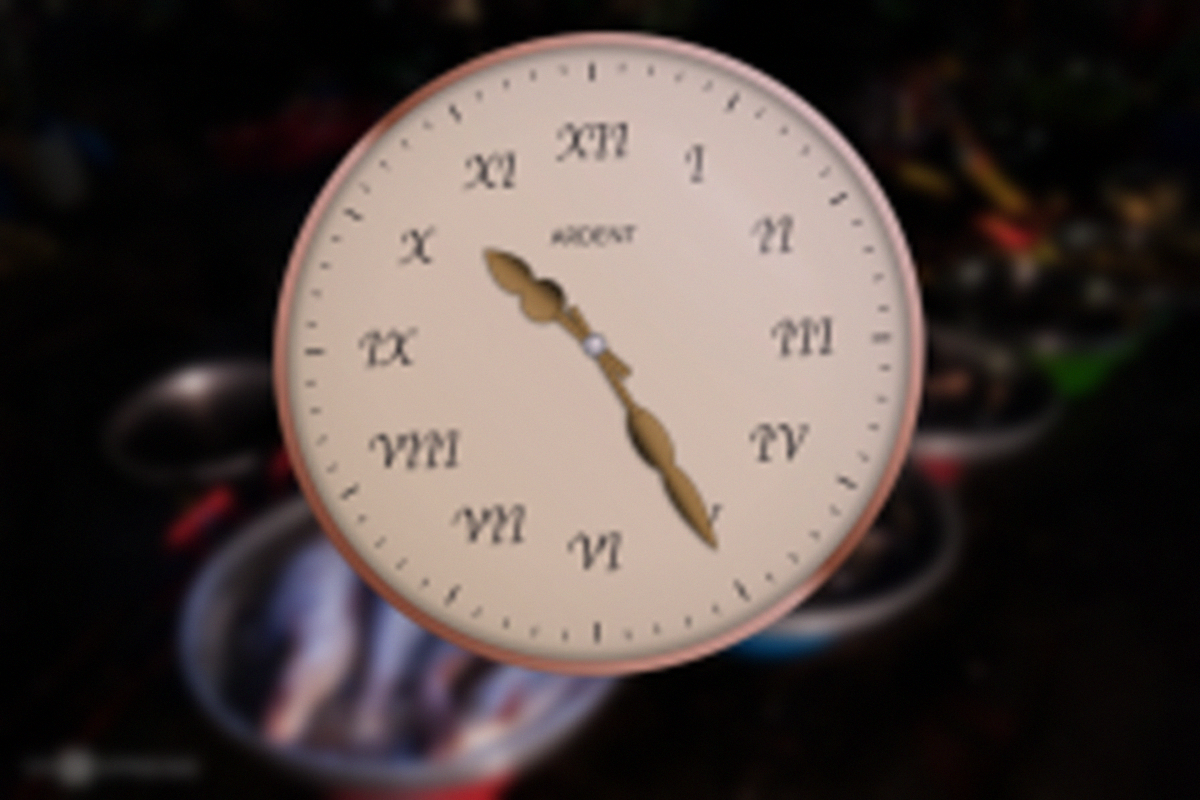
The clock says 10:25
